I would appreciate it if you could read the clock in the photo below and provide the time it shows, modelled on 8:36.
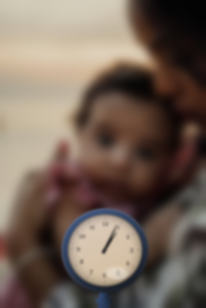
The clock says 1:04
